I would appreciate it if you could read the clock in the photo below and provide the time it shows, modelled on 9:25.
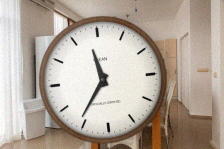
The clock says 11:36
